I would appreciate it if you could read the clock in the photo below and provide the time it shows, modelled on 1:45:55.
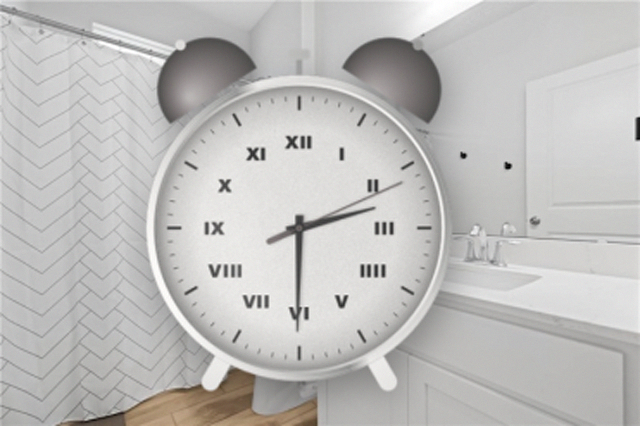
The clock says 2:30:11
